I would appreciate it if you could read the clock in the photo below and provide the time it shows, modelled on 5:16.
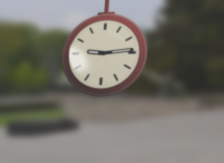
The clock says 9:14
